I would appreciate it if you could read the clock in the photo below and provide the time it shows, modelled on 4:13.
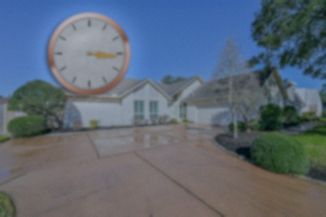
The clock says 3:16
